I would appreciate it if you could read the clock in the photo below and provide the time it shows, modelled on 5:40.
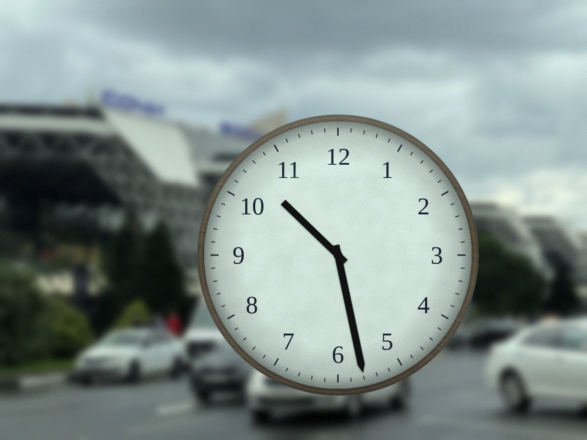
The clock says 10:28
